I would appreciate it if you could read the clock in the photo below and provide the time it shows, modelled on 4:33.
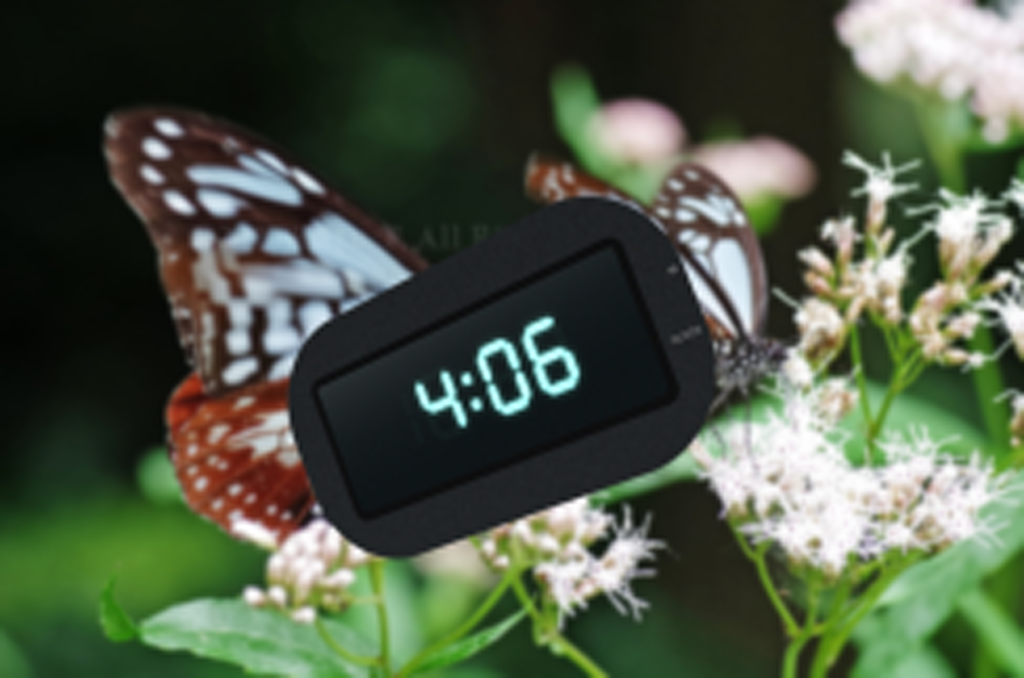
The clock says 4:06
